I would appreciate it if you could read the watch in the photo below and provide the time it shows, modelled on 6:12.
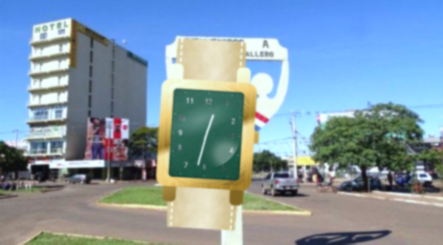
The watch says 12:32
